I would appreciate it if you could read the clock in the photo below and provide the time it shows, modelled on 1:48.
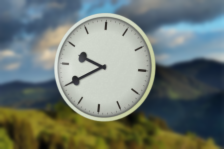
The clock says 9:40
